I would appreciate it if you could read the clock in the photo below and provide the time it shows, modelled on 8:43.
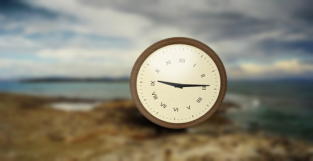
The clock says 9:14
